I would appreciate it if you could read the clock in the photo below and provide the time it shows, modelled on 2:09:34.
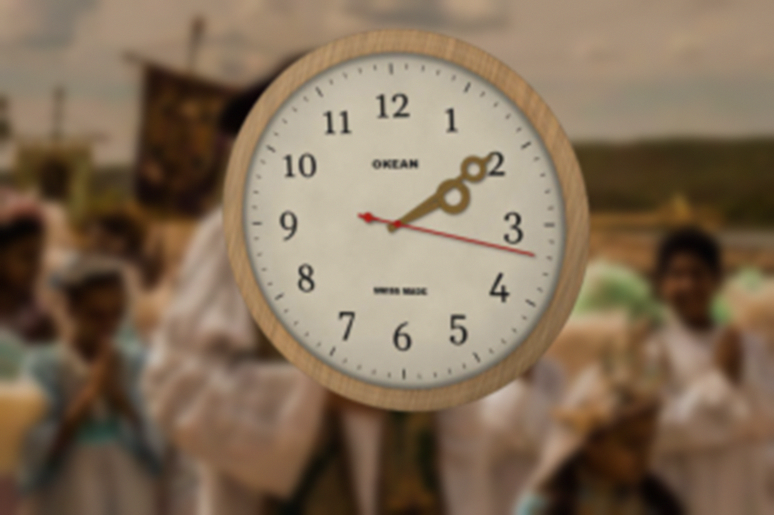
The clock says 2:09:17
